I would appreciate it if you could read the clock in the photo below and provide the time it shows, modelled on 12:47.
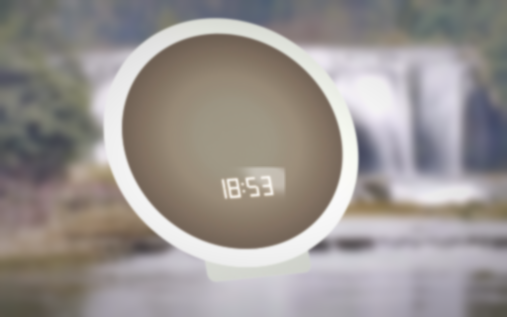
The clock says 18:53
